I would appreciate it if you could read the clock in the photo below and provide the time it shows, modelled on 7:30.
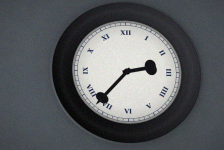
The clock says 2:37
